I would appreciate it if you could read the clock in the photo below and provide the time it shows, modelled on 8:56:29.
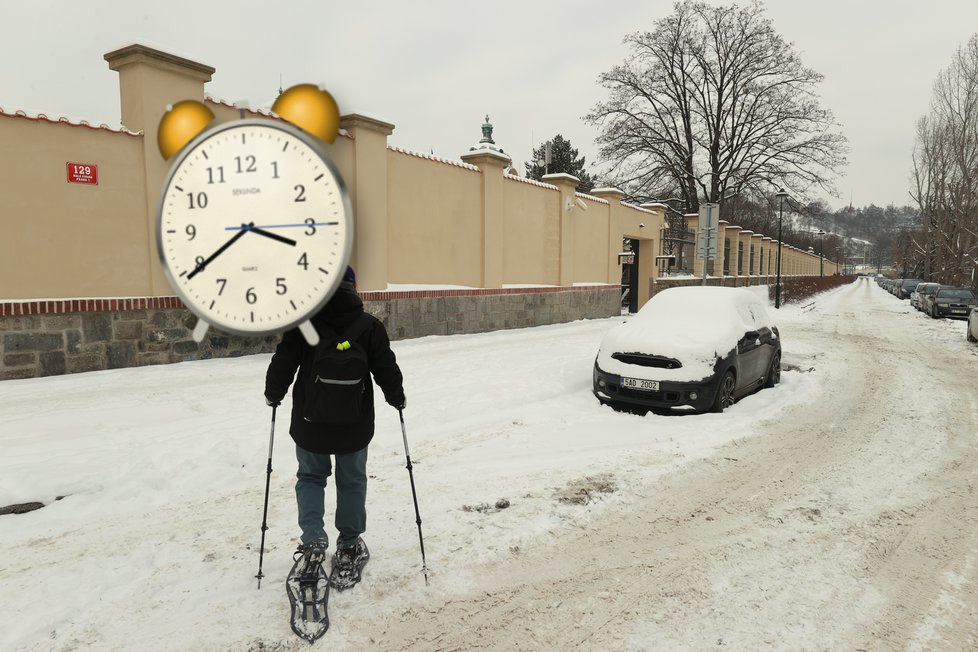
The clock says 3:39:15
